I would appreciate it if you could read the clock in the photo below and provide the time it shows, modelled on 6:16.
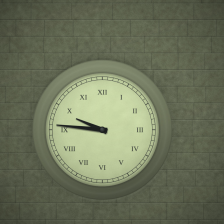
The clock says 9:46
